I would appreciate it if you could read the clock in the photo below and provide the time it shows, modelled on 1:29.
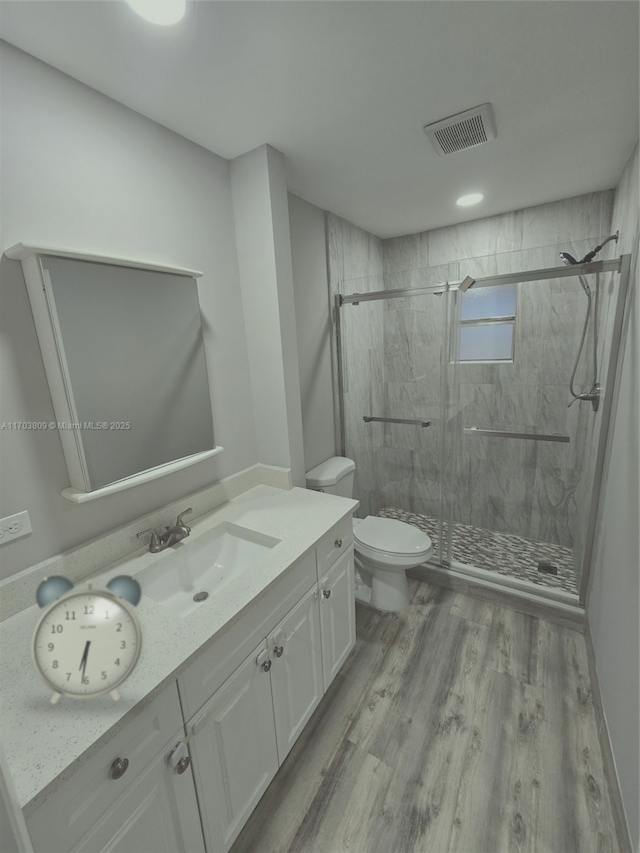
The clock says 6:31
